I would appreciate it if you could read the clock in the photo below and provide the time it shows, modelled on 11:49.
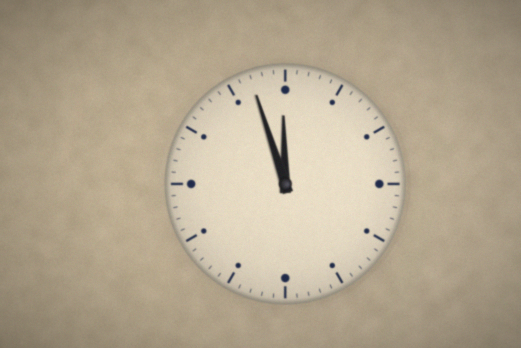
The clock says 11:57
